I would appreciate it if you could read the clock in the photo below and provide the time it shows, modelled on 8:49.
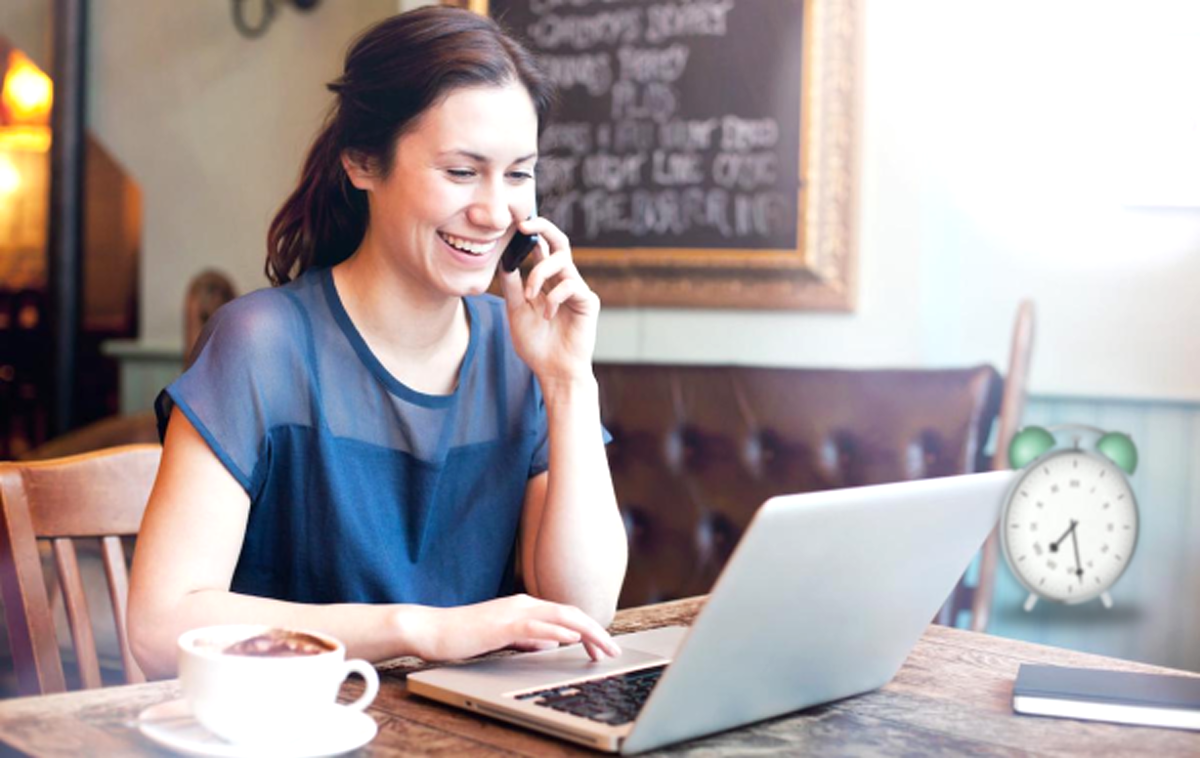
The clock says 7:28
